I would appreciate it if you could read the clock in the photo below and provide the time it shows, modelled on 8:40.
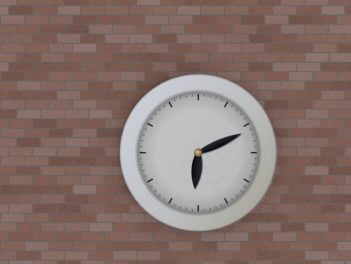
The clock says 6:11
